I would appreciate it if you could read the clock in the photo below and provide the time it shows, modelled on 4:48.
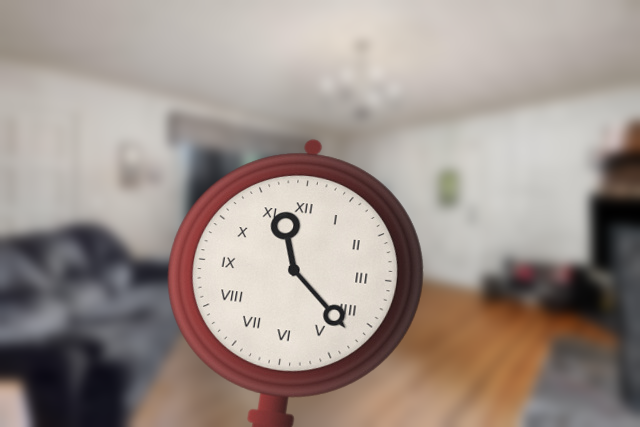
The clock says 11:22
